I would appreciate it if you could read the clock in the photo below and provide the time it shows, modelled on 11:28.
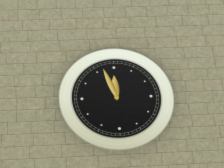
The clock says 11:57
